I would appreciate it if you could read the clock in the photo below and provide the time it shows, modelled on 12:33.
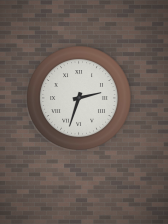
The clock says 2:33
